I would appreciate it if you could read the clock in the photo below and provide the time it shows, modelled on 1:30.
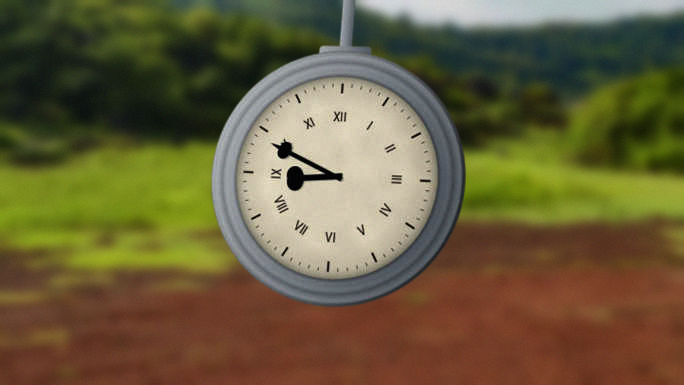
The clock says 8:49
